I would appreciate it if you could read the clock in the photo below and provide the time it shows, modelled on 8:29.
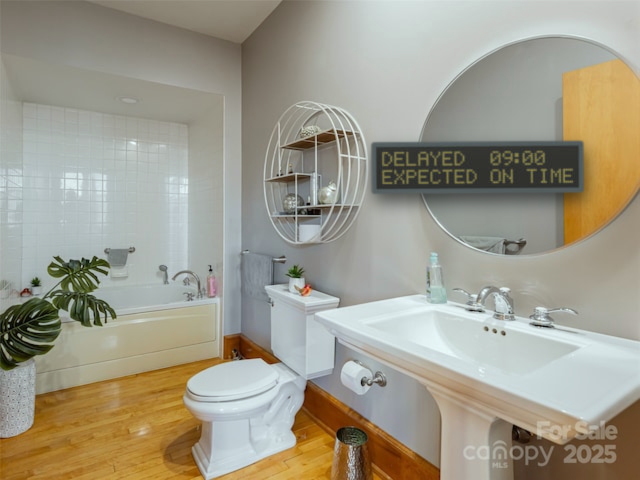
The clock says 9:00
